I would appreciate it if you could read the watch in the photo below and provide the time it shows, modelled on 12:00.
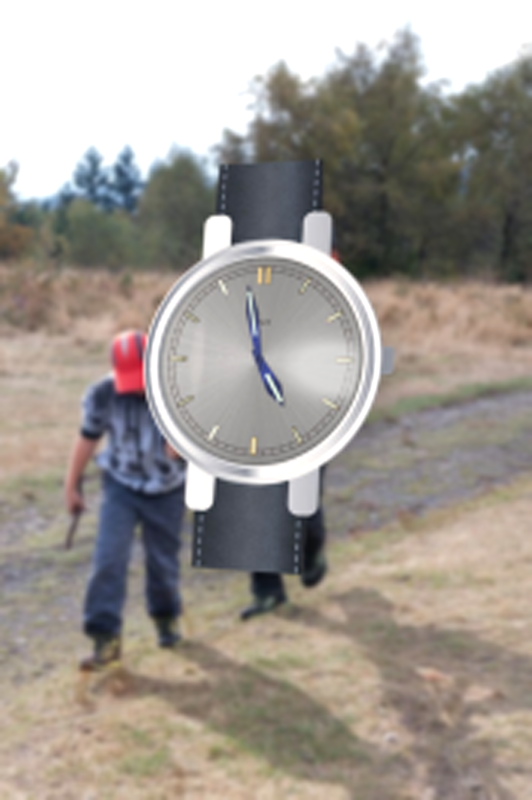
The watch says 4:58
